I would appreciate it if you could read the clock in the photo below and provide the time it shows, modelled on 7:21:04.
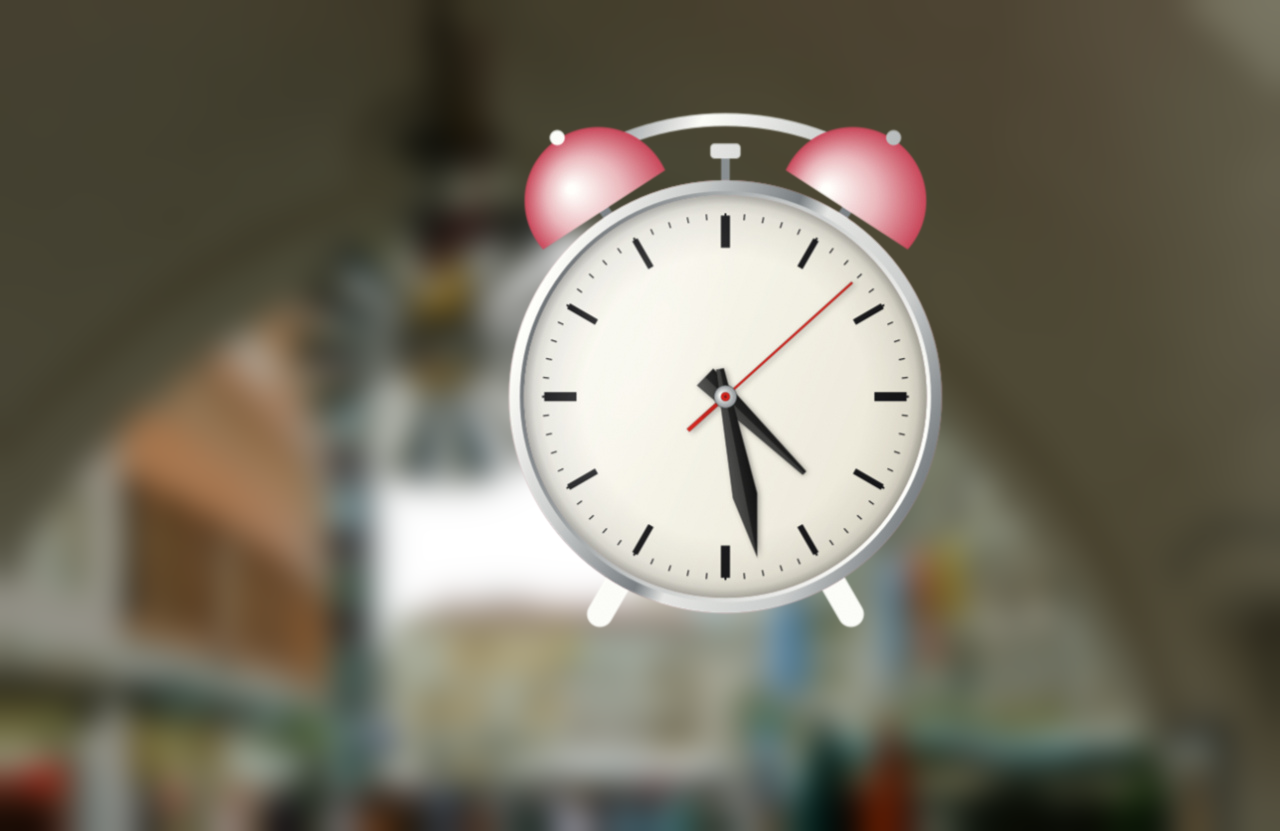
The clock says 4:28:08
